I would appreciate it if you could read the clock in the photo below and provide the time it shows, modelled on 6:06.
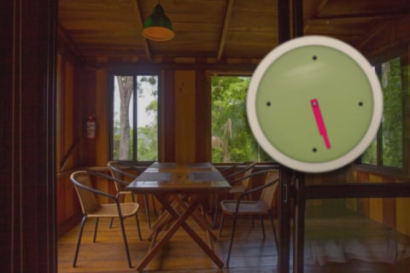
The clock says 5:27
